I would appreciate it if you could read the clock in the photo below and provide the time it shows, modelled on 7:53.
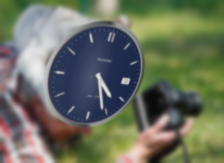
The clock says 4:26
